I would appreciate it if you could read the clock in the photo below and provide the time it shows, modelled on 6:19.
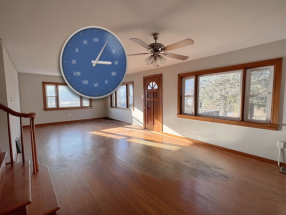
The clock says 3:05
